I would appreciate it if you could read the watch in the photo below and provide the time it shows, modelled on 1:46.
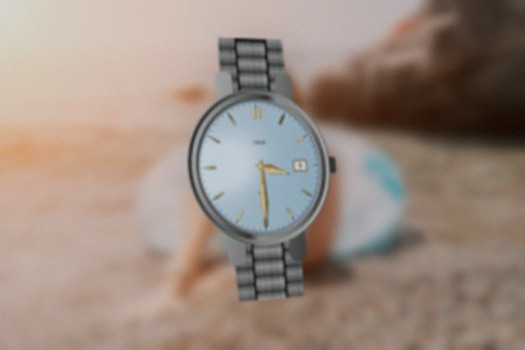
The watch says 3:30
